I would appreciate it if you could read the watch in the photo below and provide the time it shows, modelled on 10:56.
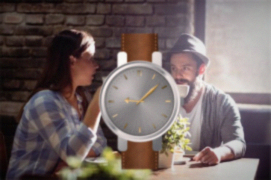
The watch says 9:08
